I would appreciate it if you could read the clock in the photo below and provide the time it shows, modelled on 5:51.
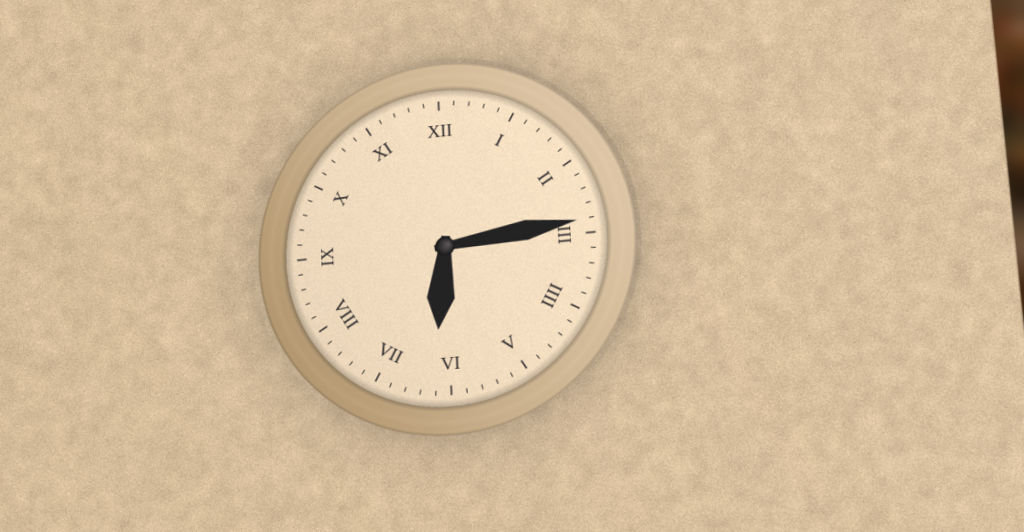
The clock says 6:14
